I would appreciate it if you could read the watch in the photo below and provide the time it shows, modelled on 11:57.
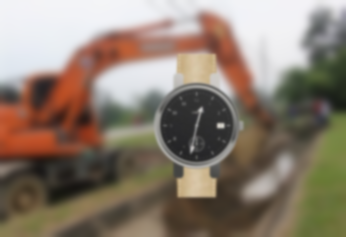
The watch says 12:32
